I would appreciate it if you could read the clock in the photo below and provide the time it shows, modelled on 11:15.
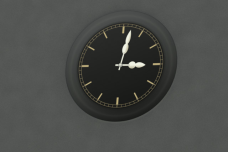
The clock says 3:02
